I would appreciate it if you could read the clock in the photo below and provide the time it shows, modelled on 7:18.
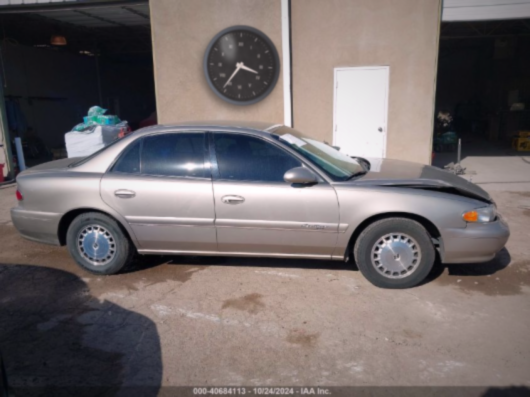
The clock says 3:36
